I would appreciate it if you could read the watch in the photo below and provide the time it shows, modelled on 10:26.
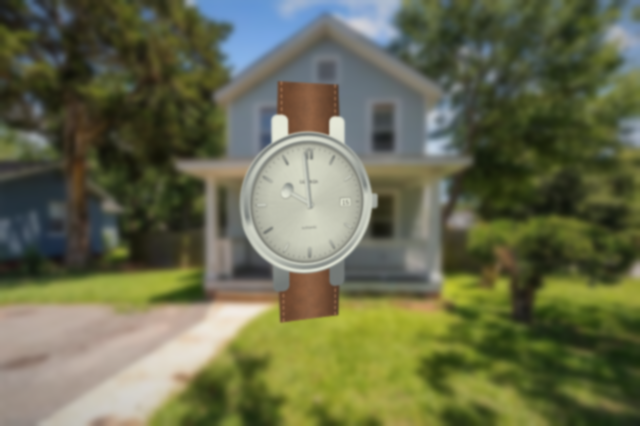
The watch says 9:59
